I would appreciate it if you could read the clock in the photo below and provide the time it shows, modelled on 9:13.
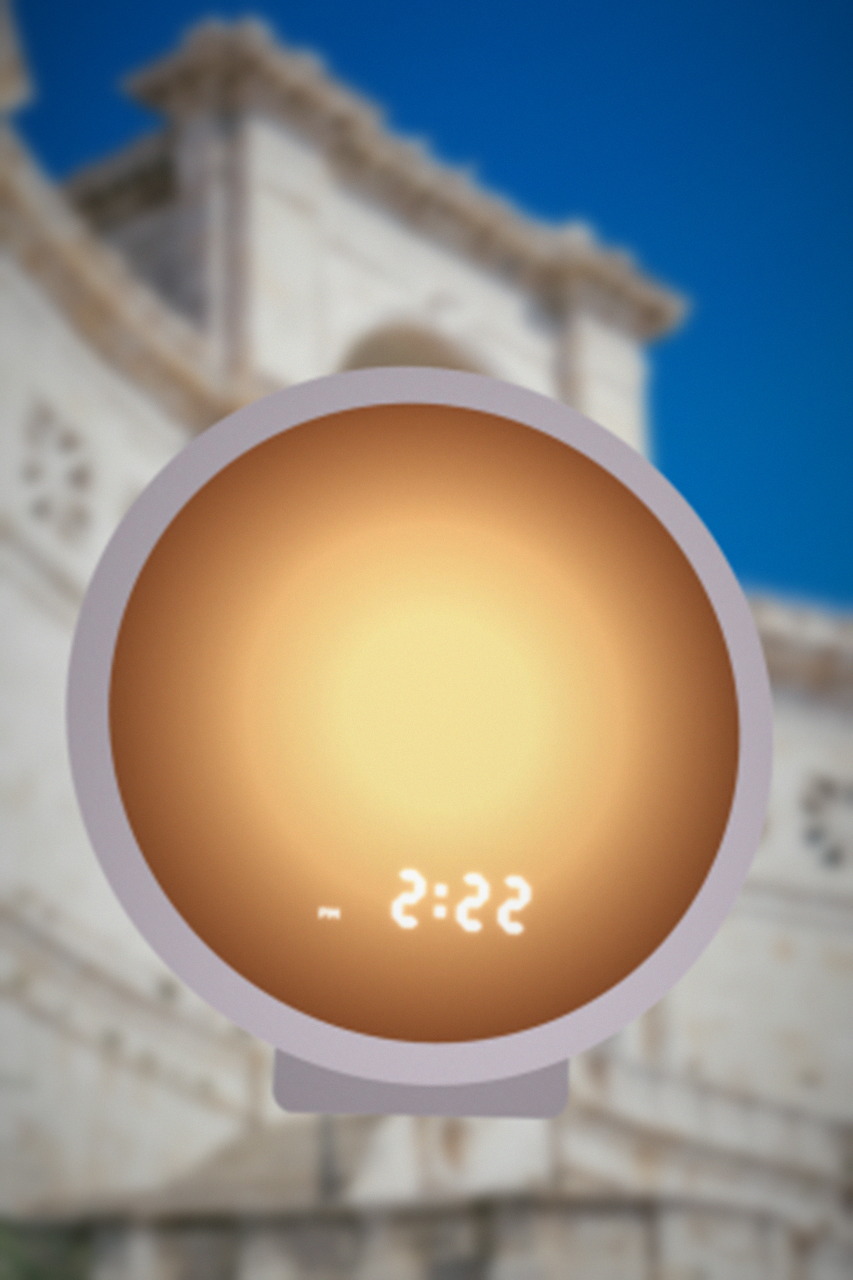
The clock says 2:22
